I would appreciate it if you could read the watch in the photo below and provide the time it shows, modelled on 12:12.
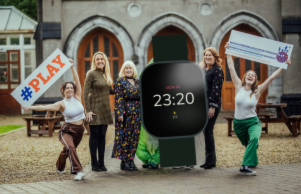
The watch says 23:20
